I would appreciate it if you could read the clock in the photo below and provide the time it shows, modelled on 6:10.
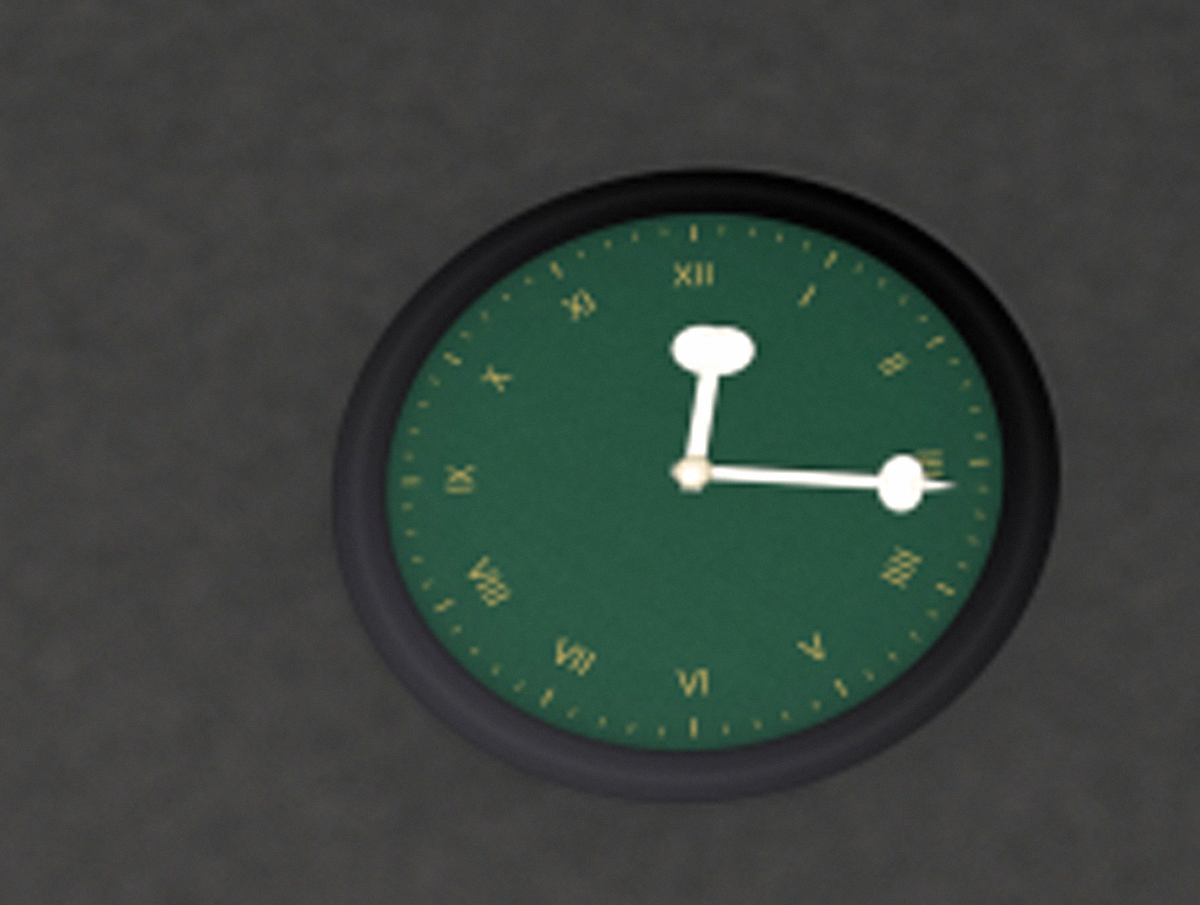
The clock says 12:16
